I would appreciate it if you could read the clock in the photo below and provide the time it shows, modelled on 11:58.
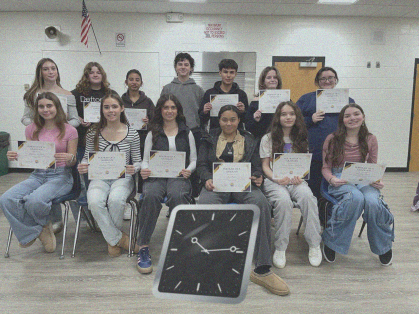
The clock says 10:14
